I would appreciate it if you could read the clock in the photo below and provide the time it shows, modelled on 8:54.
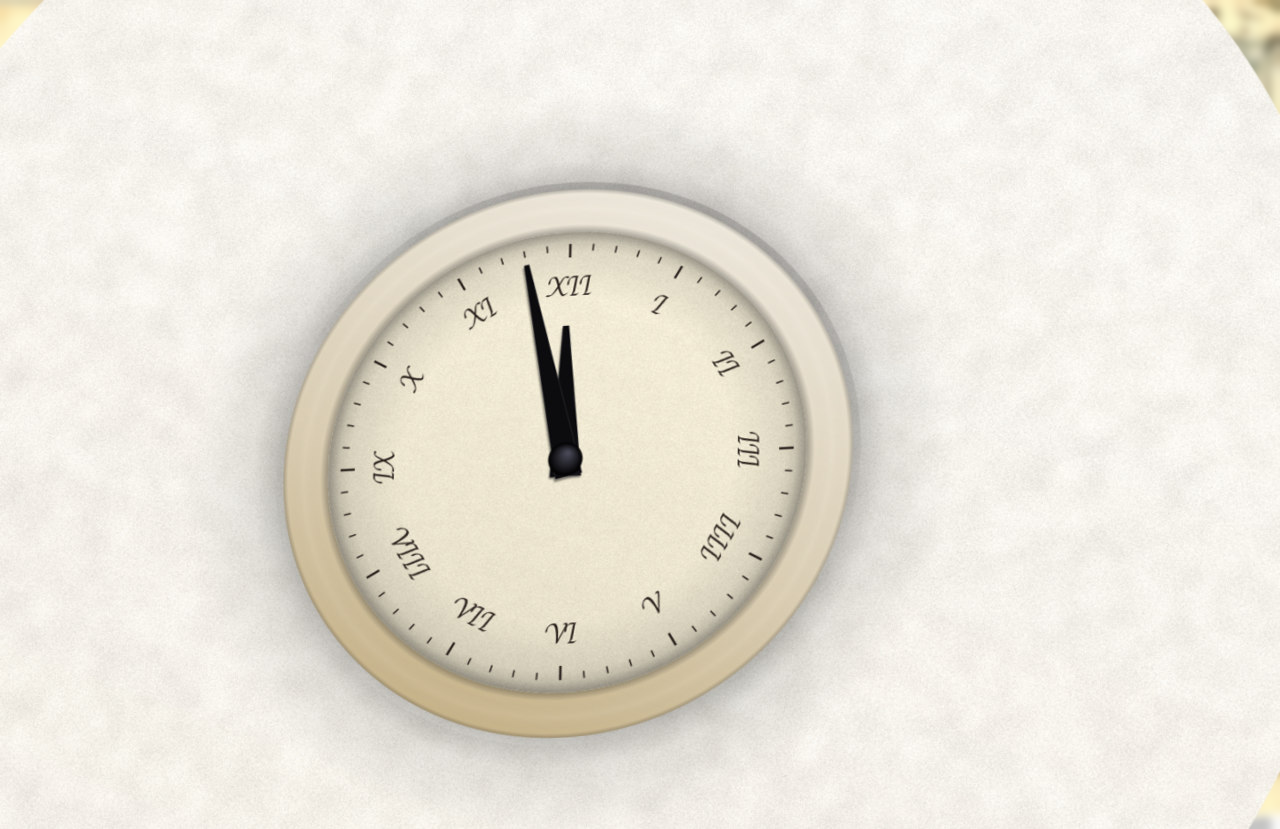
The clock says 11:58
